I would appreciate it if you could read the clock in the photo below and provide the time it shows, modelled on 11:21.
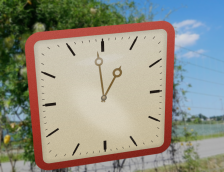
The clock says 12:59
